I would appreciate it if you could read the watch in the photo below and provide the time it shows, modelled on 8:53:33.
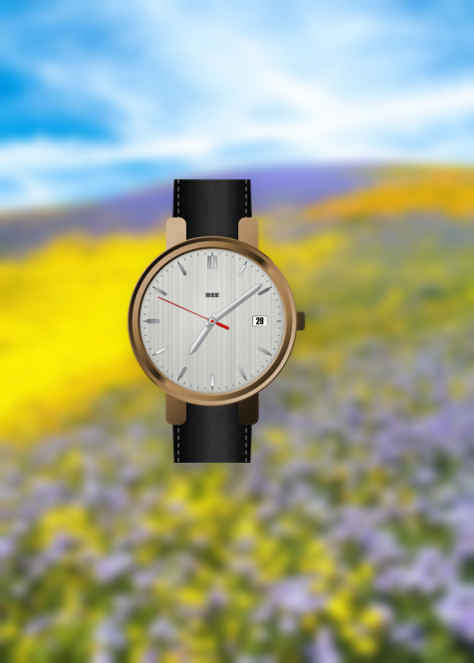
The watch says 7:08:49
